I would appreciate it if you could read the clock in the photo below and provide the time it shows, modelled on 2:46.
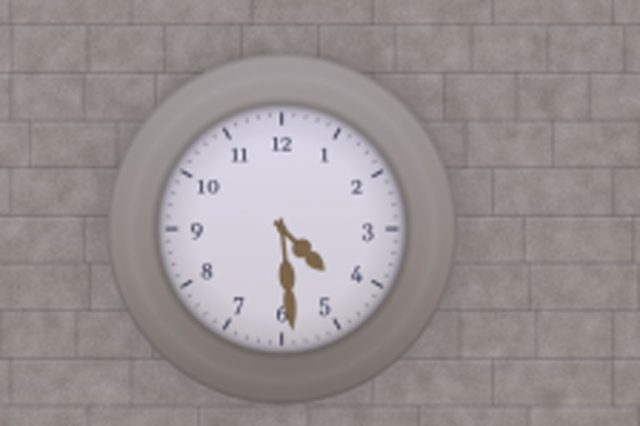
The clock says 4:29
